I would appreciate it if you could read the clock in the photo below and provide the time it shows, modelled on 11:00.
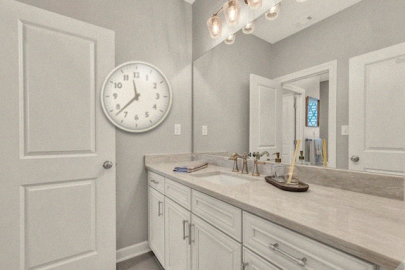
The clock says 11:38
